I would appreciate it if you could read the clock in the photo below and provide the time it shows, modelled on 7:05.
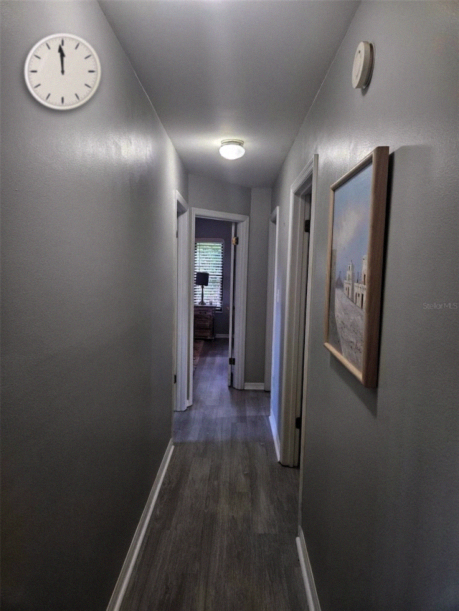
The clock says 11:59
